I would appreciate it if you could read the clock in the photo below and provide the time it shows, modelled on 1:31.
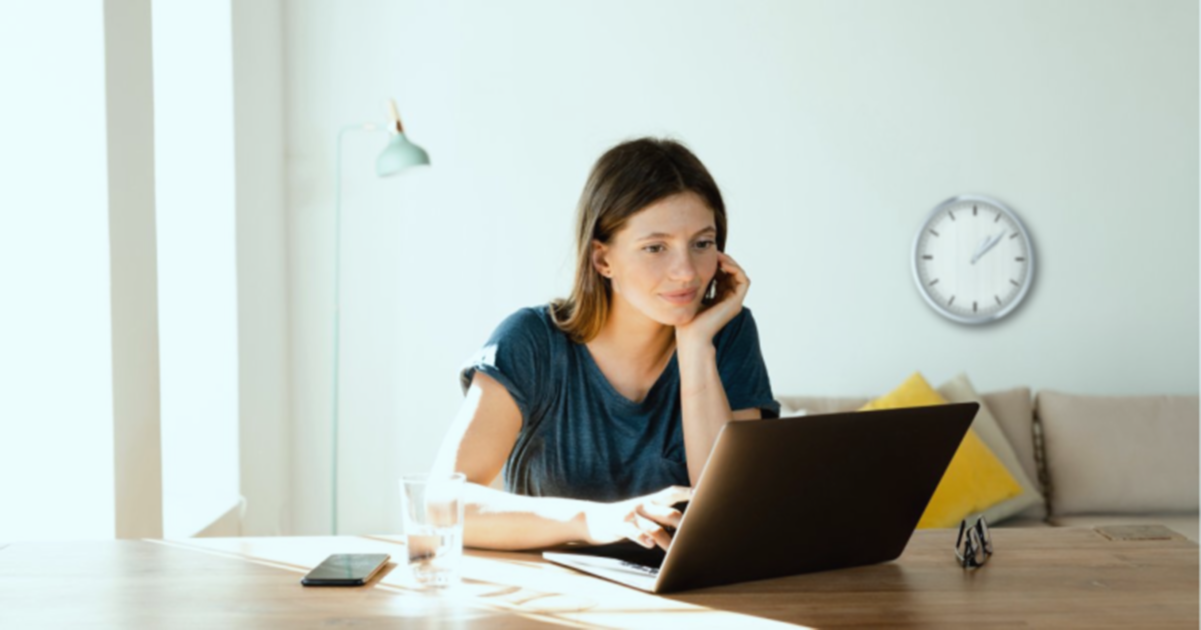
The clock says 1:08
